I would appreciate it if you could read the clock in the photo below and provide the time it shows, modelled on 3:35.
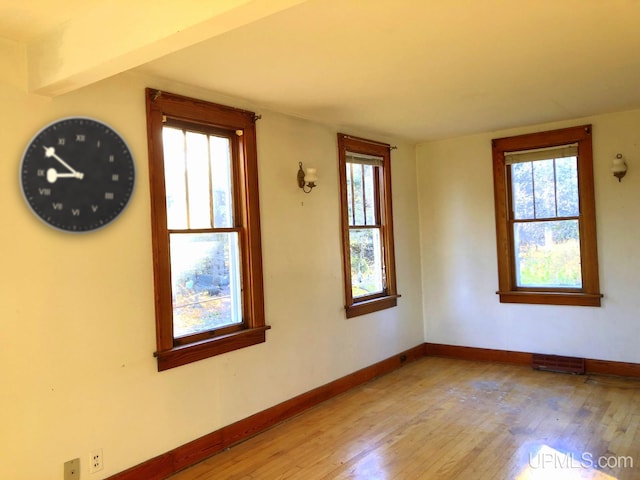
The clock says 8:51
